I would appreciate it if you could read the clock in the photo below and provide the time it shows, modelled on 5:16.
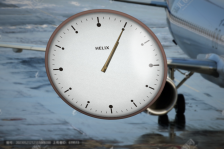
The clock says 1:05
